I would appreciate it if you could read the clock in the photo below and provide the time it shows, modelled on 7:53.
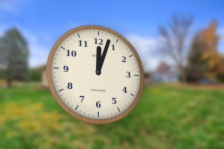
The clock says 12:03
